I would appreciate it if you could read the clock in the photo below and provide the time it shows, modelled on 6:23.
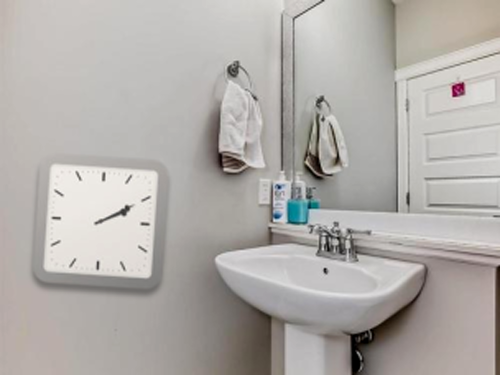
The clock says 2:10
